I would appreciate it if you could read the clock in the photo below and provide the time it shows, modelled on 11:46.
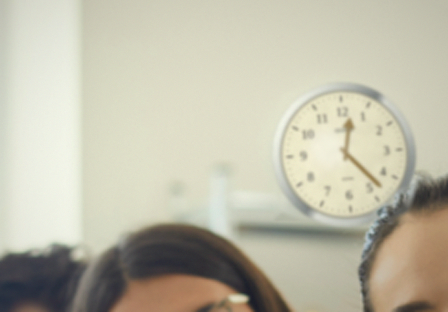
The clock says 12:23
